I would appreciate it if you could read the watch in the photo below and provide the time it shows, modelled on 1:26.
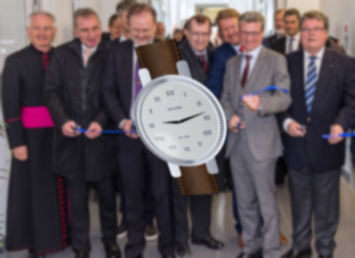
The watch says 9:13
